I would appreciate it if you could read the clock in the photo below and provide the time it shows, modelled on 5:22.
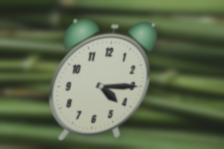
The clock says 4:15
